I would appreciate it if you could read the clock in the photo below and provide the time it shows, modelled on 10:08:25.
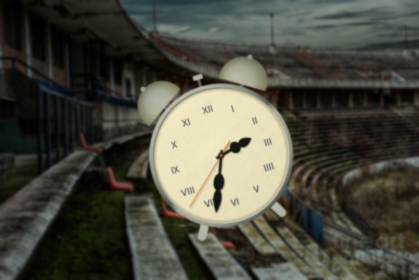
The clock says 2:33:38
